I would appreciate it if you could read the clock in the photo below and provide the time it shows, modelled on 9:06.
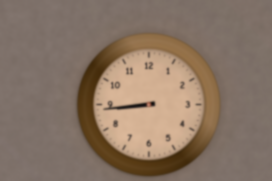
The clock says 8:44
